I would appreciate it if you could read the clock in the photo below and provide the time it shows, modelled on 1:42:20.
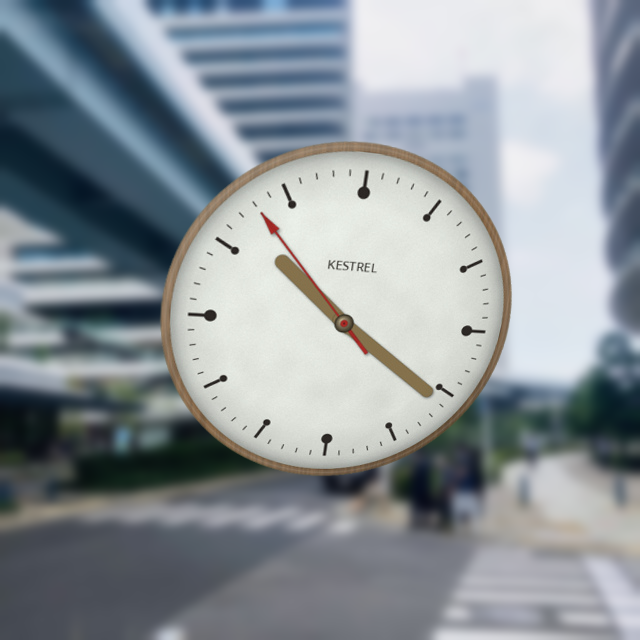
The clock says 10:20:53
